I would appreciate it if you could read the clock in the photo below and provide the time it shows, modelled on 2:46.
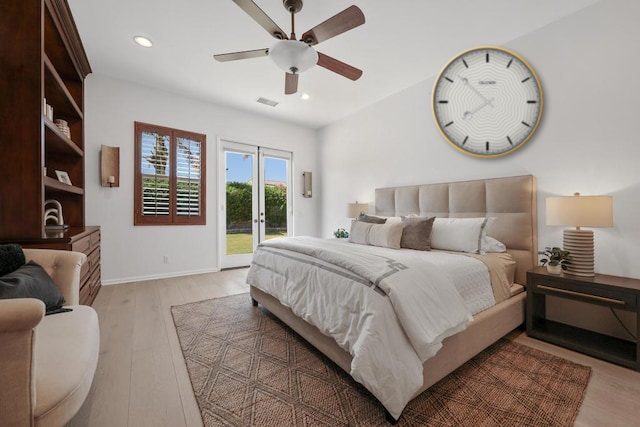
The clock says 7:52
